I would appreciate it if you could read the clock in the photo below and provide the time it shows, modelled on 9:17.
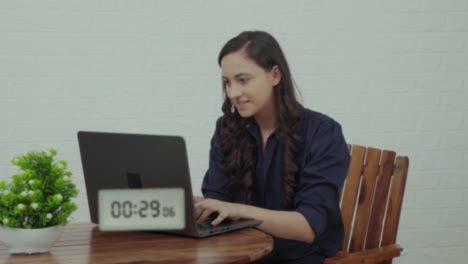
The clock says 0:29
